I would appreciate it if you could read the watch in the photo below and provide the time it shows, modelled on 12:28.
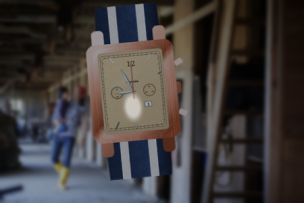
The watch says 8:56
